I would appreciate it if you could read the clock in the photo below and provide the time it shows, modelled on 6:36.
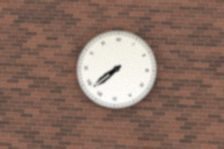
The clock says 7:38
